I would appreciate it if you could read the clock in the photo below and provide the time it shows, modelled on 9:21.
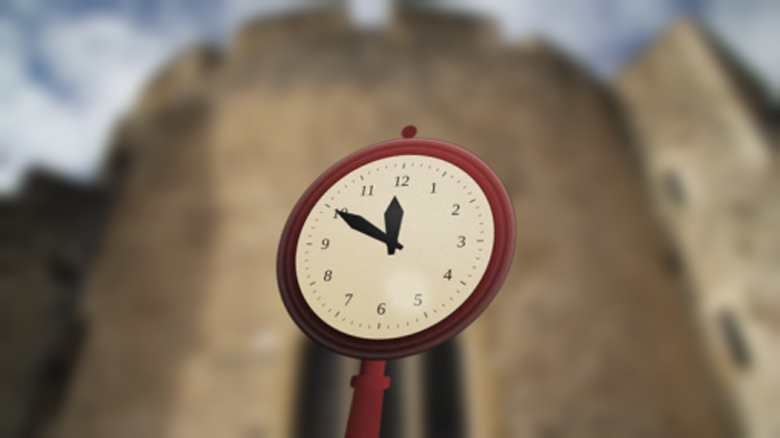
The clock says 11:50
